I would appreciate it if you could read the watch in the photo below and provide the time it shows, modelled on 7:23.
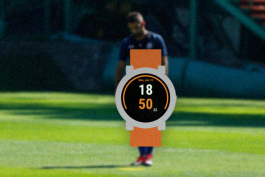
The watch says 18:50
